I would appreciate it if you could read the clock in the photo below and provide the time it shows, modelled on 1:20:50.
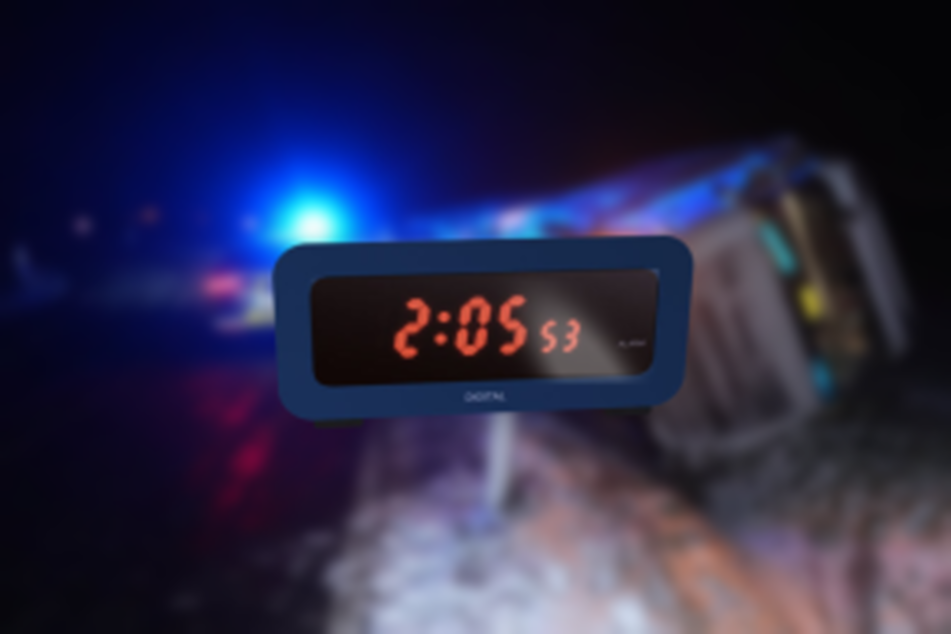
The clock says 2:05:53
